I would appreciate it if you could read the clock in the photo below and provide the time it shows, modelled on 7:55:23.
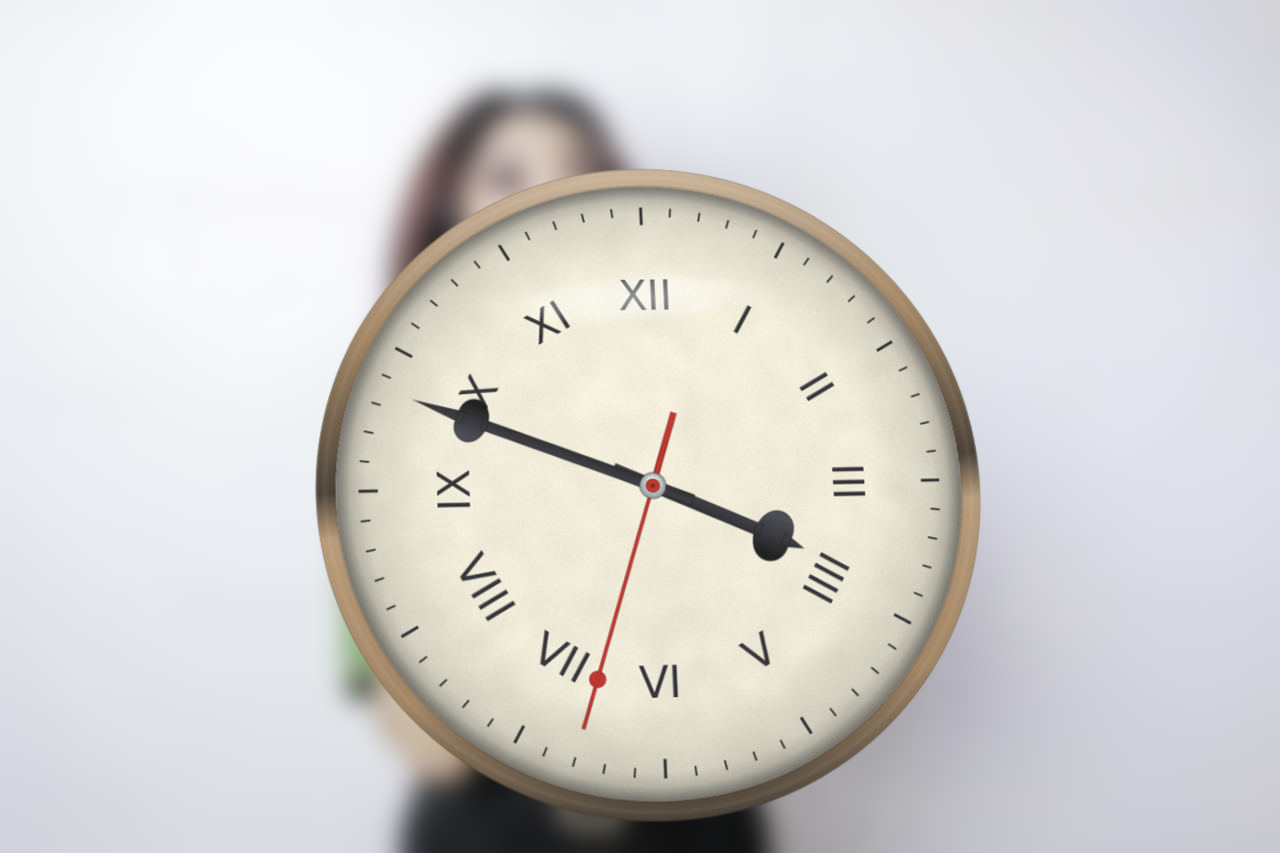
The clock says 3:48:33
